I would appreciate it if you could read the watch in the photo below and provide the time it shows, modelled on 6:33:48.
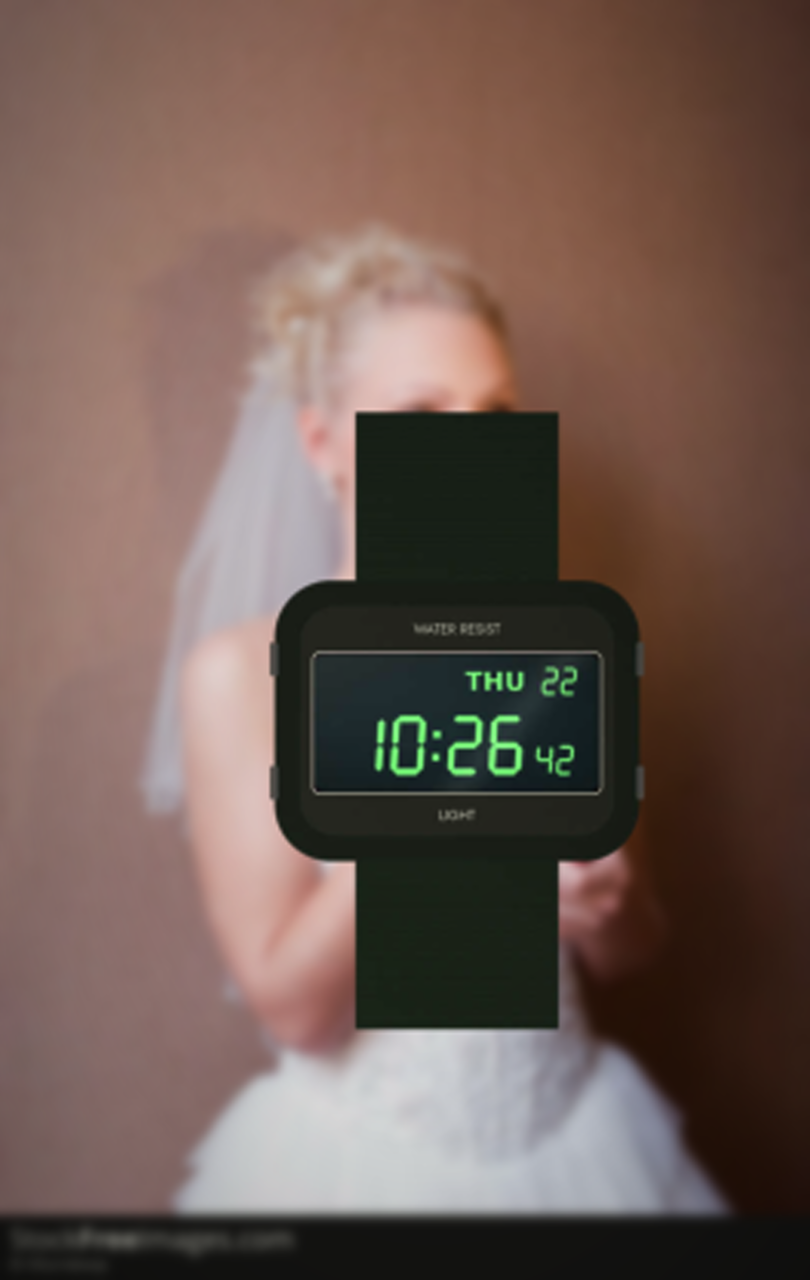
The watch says 10:26:42
